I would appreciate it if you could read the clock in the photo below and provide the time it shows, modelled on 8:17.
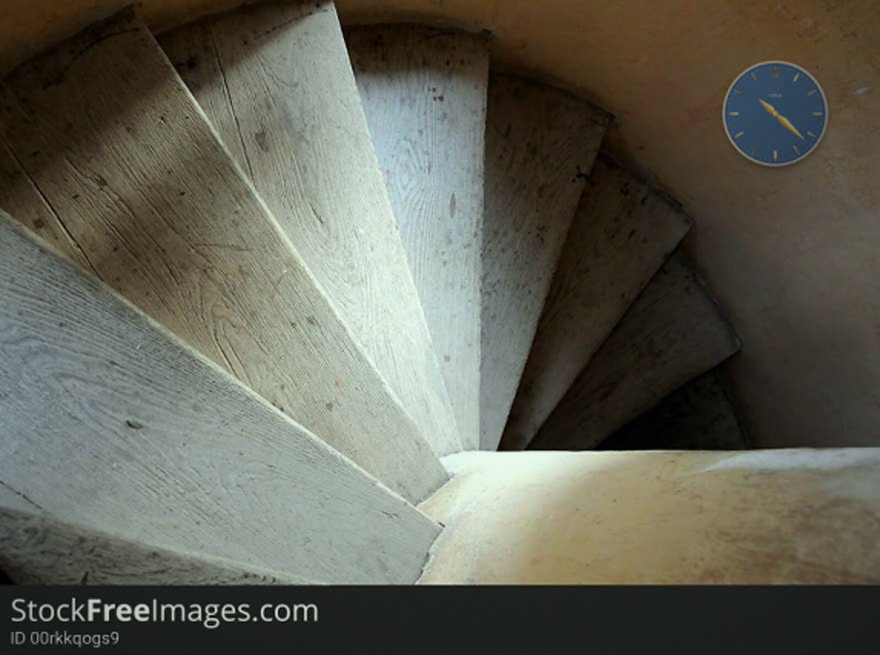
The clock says 10:22
